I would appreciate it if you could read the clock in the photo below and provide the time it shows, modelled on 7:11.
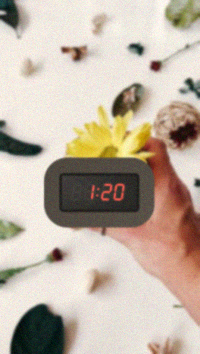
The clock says 1:20
